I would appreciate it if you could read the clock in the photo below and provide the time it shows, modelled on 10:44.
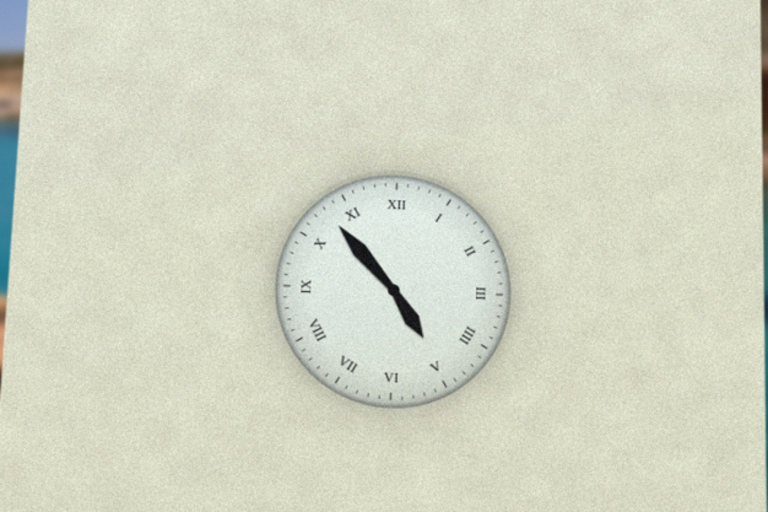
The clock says 4:53
